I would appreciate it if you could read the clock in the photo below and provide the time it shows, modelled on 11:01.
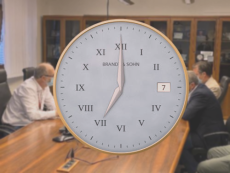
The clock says 7:00
